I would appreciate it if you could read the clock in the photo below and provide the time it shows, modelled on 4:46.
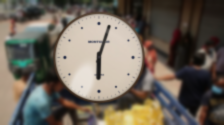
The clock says 6:03
